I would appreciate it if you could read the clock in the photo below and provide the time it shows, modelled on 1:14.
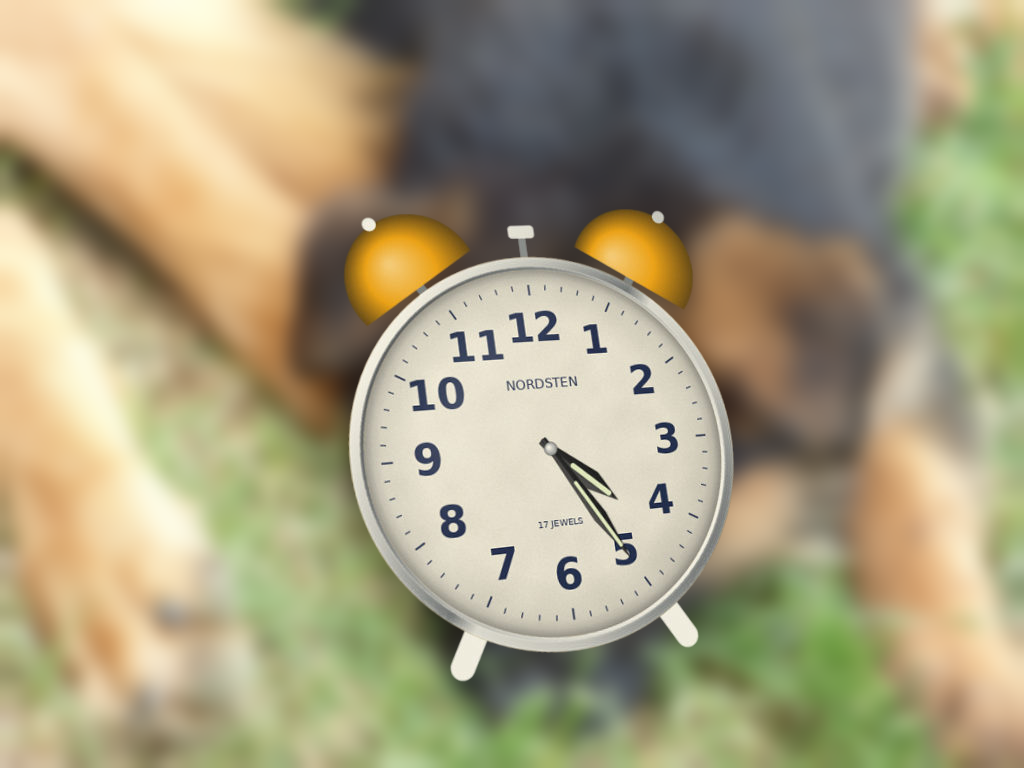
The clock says 4:25
